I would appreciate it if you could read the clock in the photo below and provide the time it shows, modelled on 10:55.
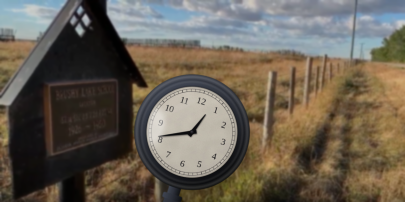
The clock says 12:41
